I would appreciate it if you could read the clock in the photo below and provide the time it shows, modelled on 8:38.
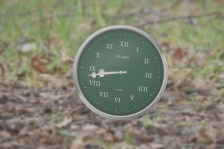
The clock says 8:43
